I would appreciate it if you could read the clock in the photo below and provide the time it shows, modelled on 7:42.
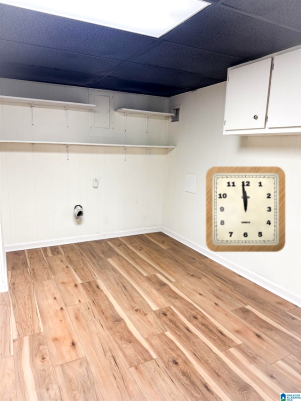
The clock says 11:59
